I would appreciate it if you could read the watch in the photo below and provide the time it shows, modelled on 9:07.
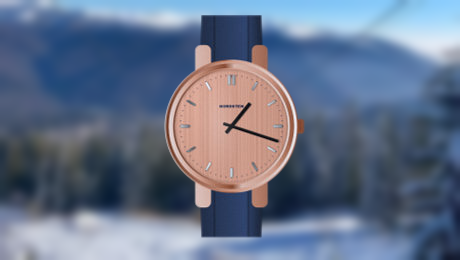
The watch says 1:18
